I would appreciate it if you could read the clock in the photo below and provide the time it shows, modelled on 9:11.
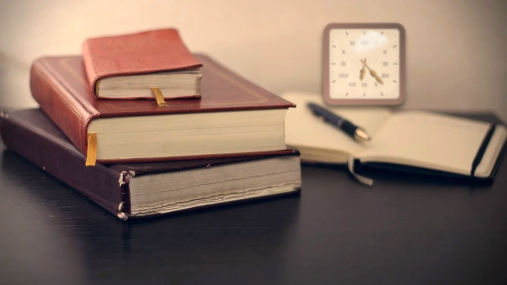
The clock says 6:23
